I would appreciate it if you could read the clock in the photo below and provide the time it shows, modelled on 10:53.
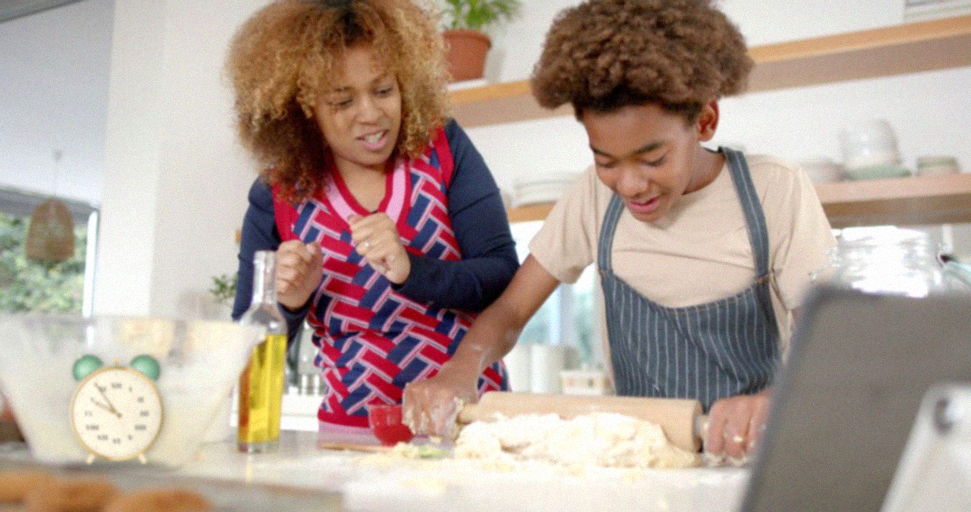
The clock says 9:54
